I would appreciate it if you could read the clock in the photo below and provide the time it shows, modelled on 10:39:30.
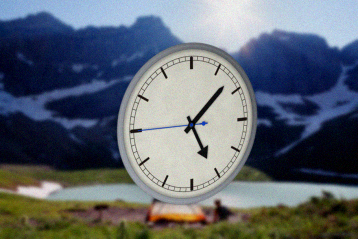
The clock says 5:07:45
